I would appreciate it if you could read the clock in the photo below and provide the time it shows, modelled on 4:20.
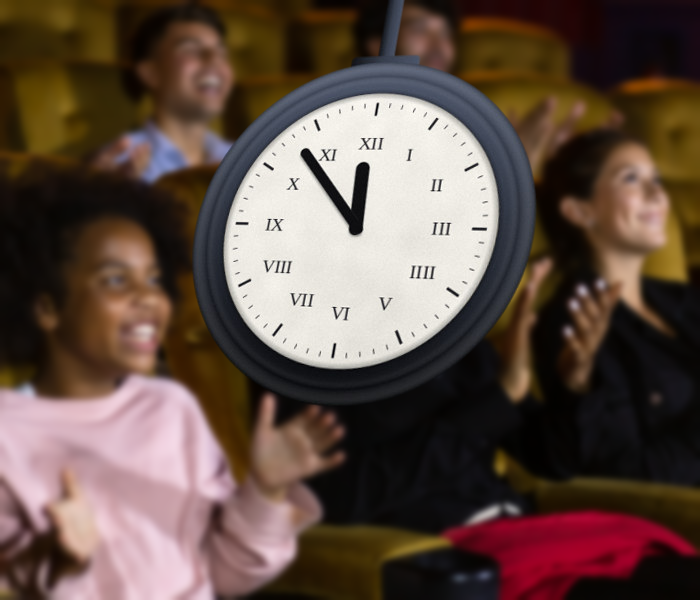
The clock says 11:53
